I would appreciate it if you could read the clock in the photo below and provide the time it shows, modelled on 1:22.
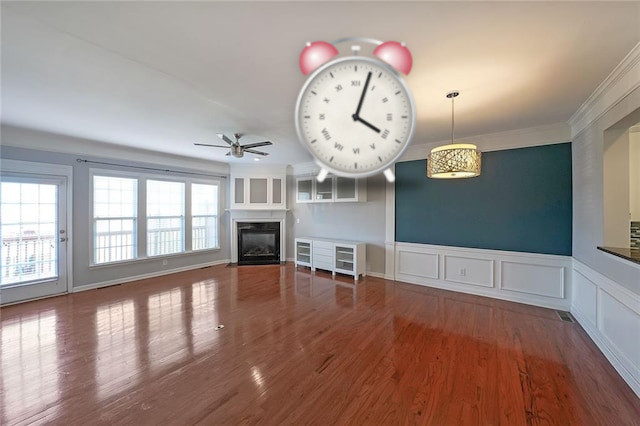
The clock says 4:03
